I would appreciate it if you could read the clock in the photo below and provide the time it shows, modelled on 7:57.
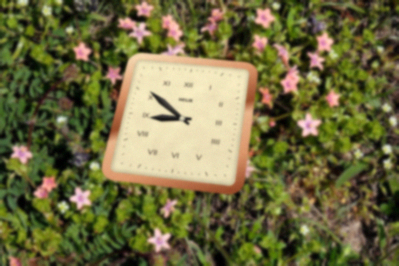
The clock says 8:51
